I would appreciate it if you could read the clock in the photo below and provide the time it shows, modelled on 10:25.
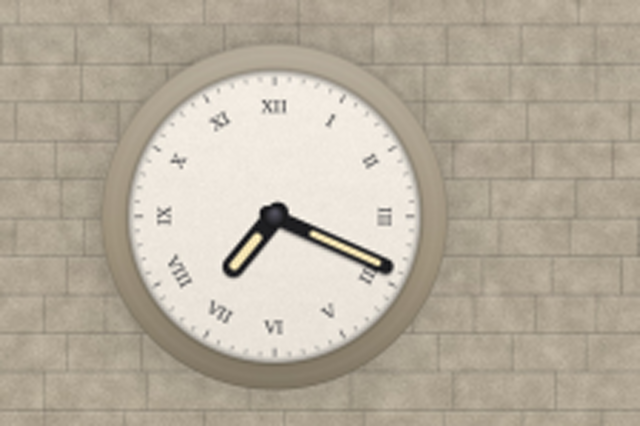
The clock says 7:19
